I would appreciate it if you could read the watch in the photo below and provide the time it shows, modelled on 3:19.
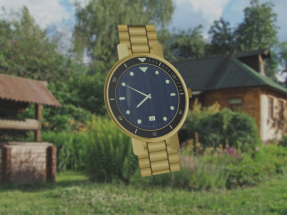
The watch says 7:50
